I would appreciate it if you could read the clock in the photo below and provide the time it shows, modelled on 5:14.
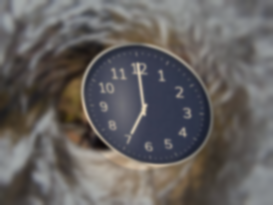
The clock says 7:00
